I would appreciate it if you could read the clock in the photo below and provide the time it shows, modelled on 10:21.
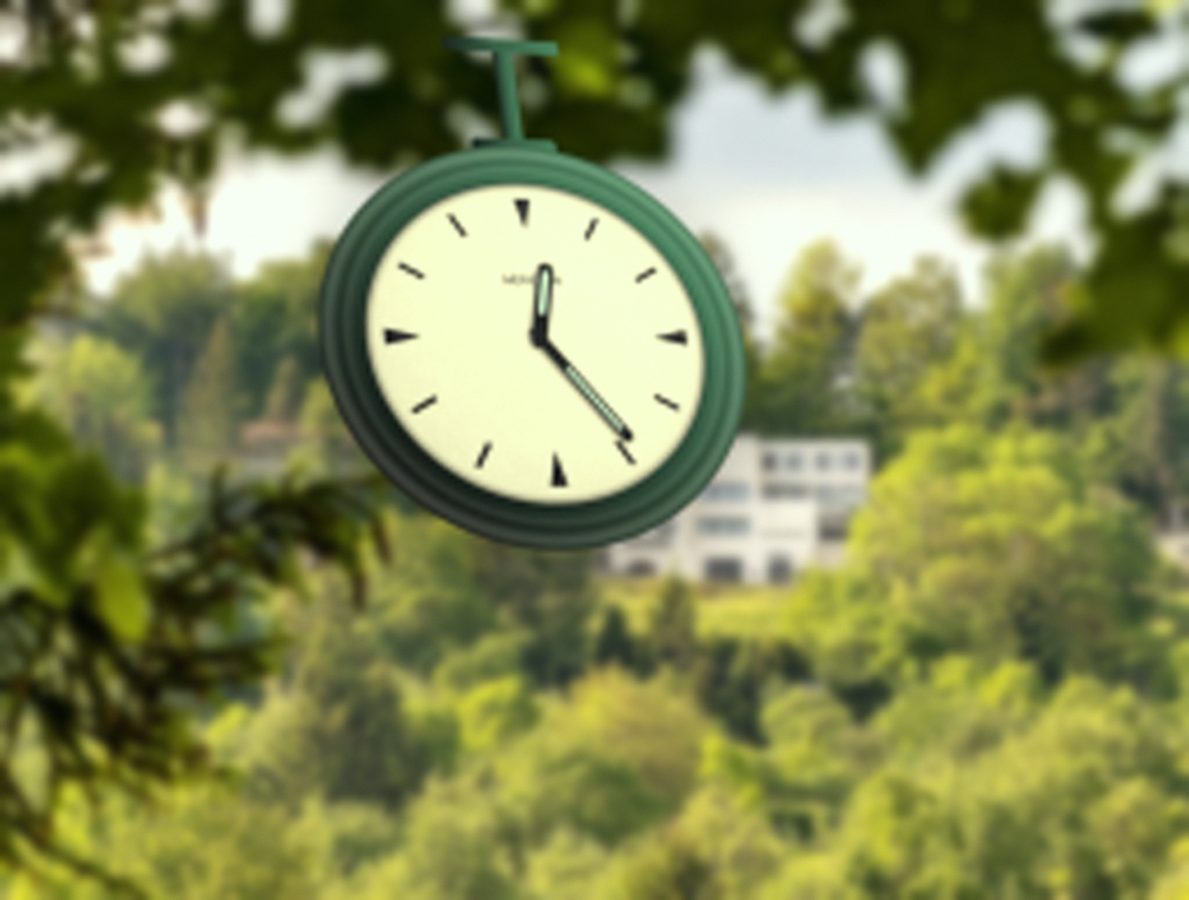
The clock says 12:24
